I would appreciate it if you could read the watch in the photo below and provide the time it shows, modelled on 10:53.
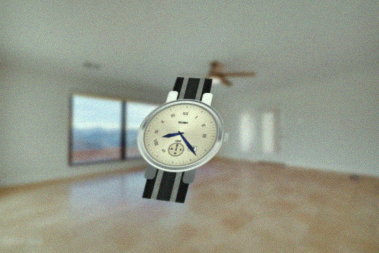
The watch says 8:23
